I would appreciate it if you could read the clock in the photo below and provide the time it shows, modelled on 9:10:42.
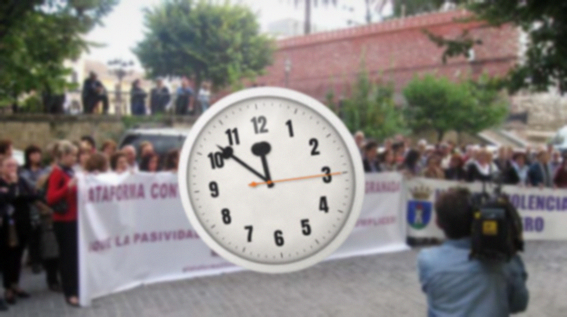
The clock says 11:52:15
